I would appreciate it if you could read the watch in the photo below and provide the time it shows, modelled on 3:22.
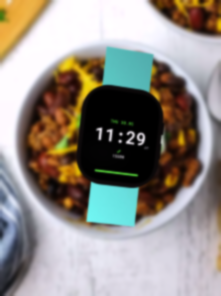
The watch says 11:29
